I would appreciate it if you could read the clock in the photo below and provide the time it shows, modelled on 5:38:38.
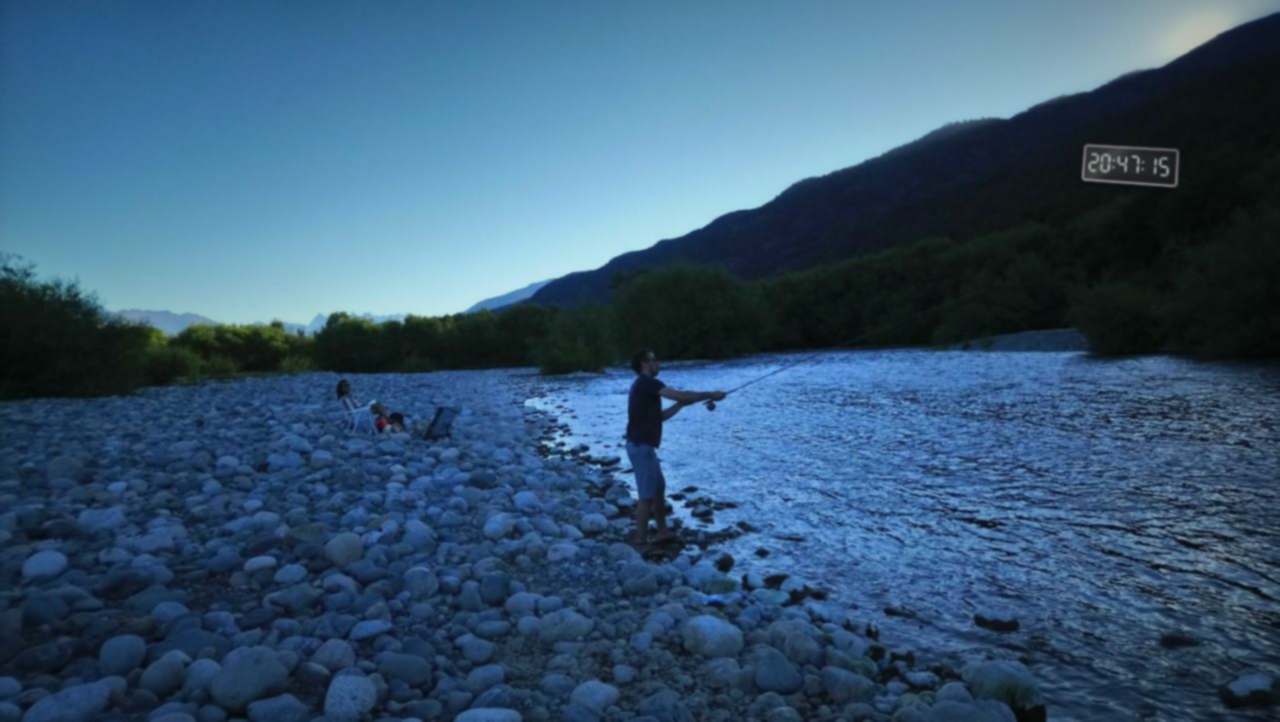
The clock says 20:47:15
